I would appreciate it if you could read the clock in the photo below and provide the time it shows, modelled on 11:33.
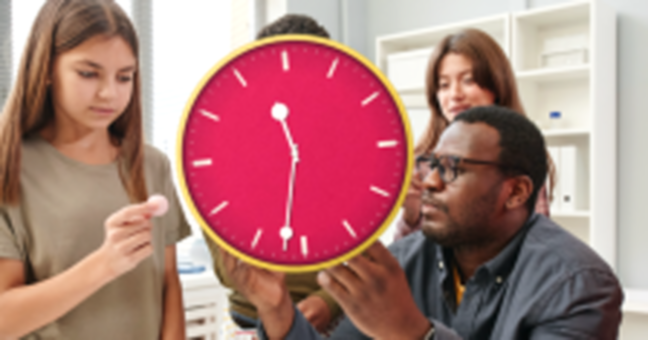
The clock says 11:32
